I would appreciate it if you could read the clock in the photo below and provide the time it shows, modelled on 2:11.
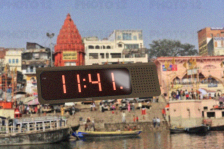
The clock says 11:41
